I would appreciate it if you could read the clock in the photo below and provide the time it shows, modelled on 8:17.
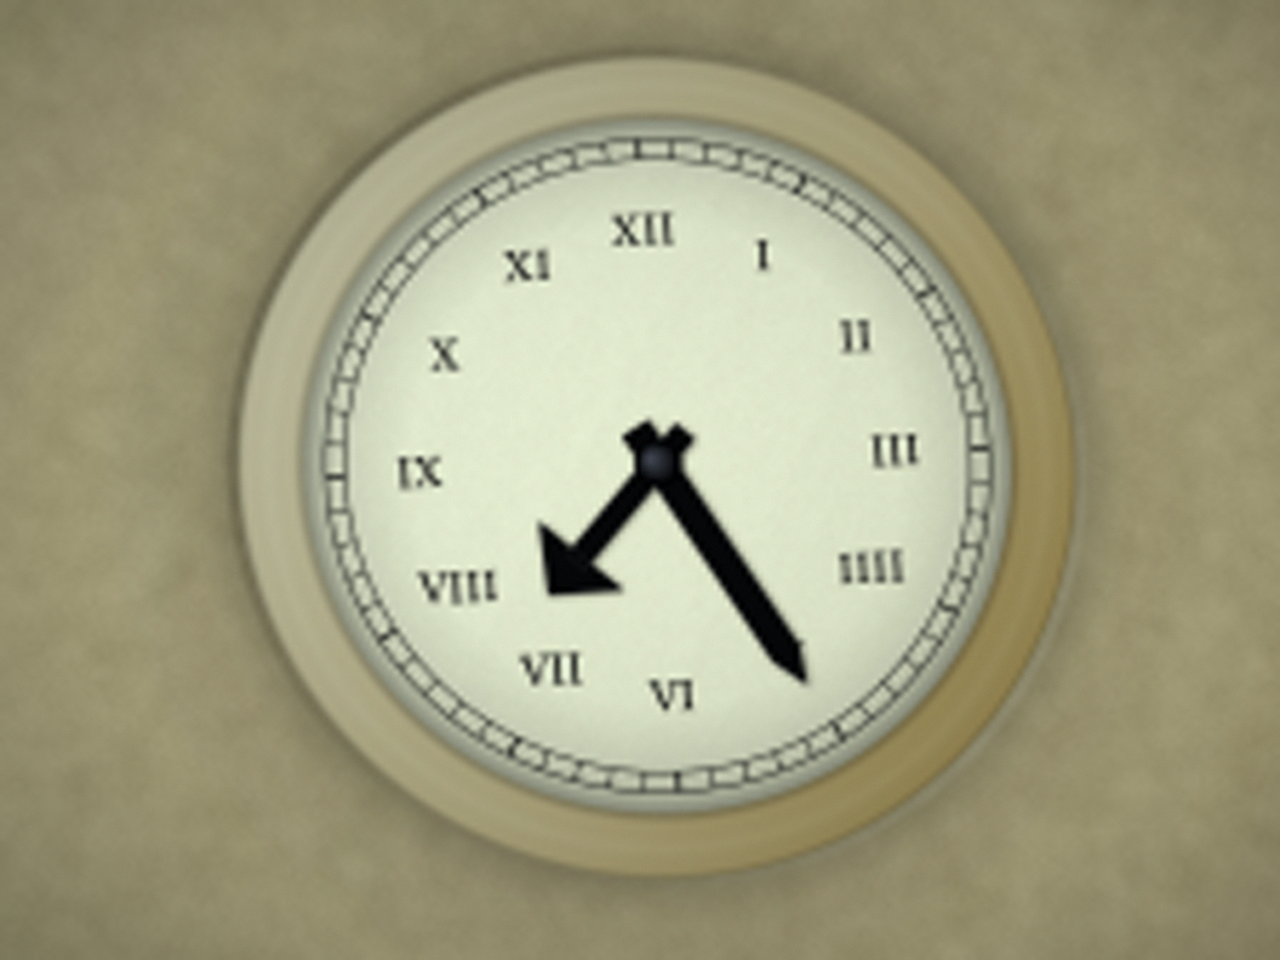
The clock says 7:25
